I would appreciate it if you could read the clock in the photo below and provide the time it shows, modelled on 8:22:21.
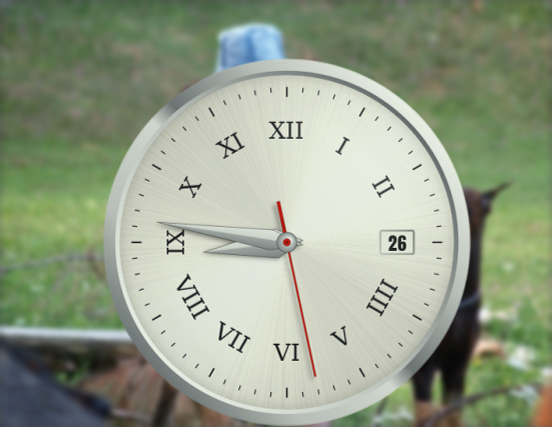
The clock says 8:46:28
